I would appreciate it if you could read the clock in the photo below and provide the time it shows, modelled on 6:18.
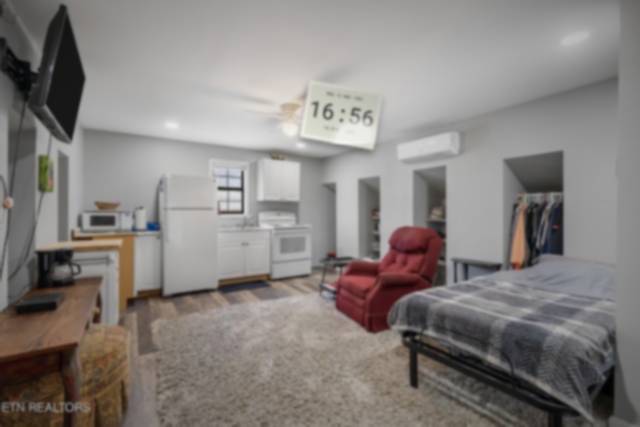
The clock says 16:56
